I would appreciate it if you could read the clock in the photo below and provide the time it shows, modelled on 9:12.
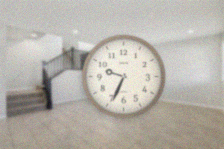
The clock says 9:34
